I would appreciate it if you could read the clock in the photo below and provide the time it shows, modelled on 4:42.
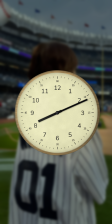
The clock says 8:11
